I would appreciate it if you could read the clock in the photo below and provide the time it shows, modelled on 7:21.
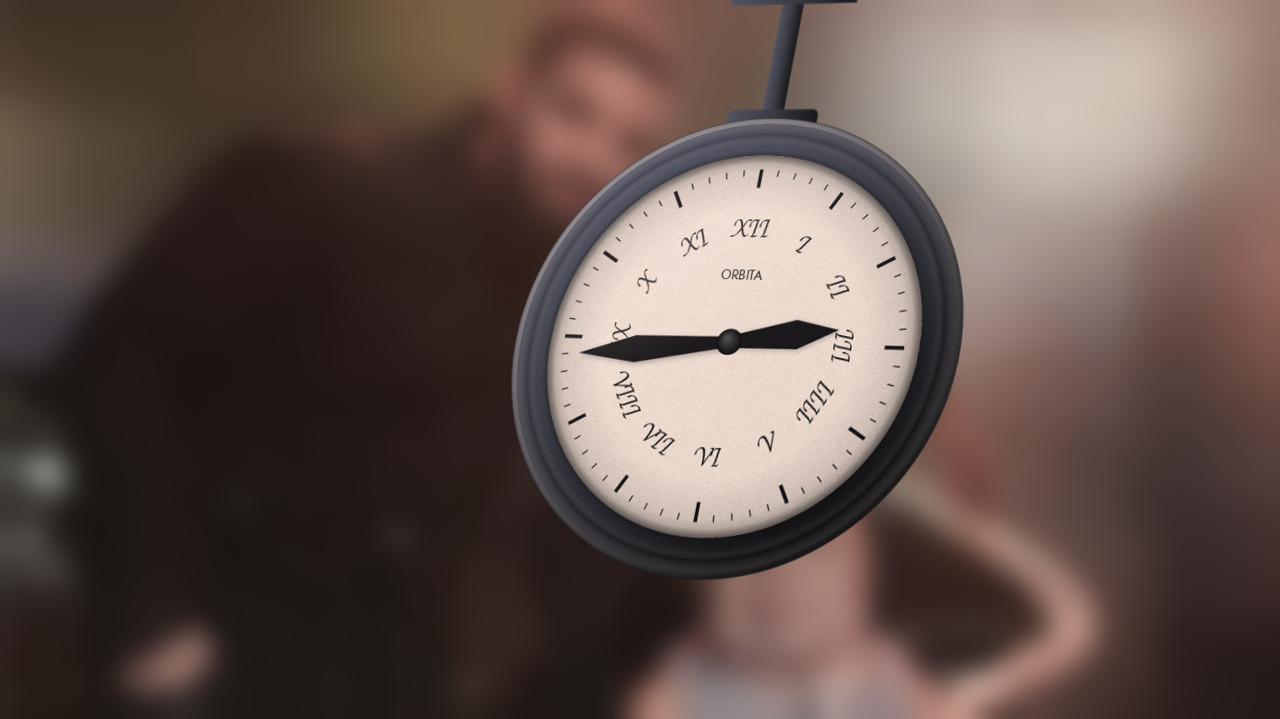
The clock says 2:44
